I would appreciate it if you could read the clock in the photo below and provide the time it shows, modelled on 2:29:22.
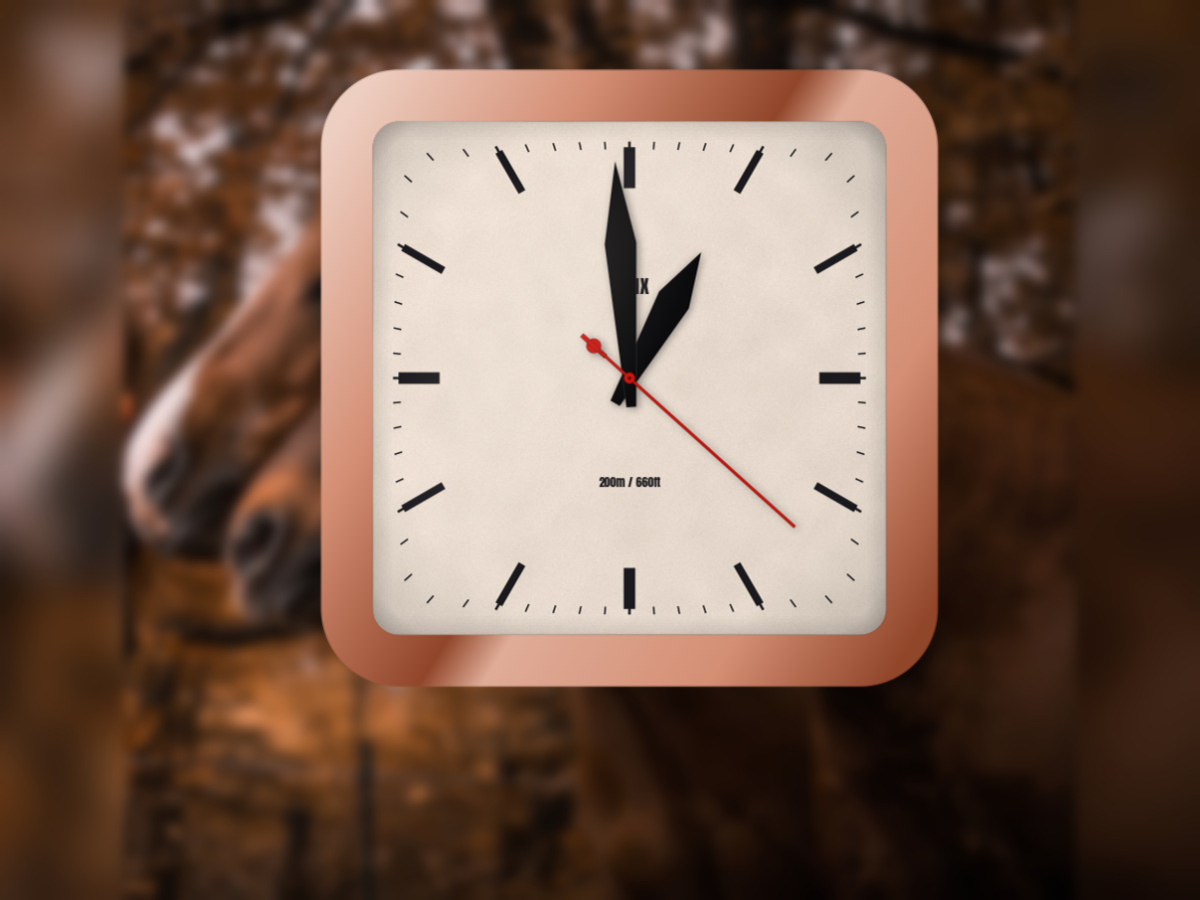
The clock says 12:59:22
